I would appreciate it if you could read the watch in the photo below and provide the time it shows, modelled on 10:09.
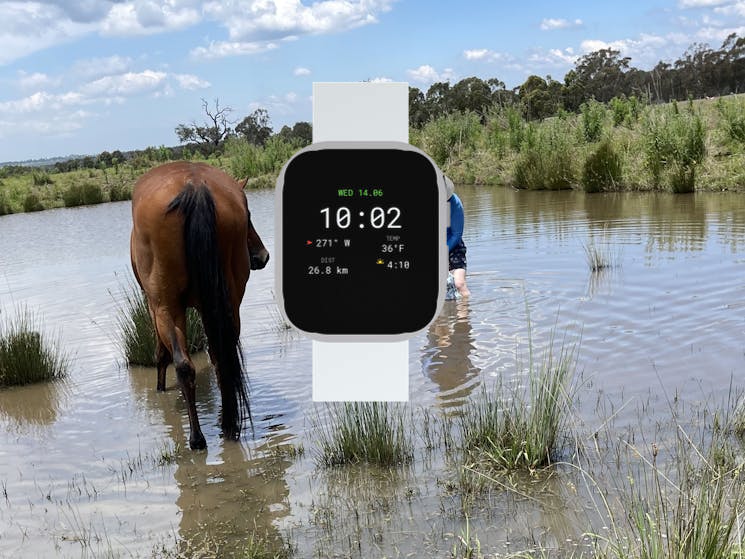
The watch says 10:02
